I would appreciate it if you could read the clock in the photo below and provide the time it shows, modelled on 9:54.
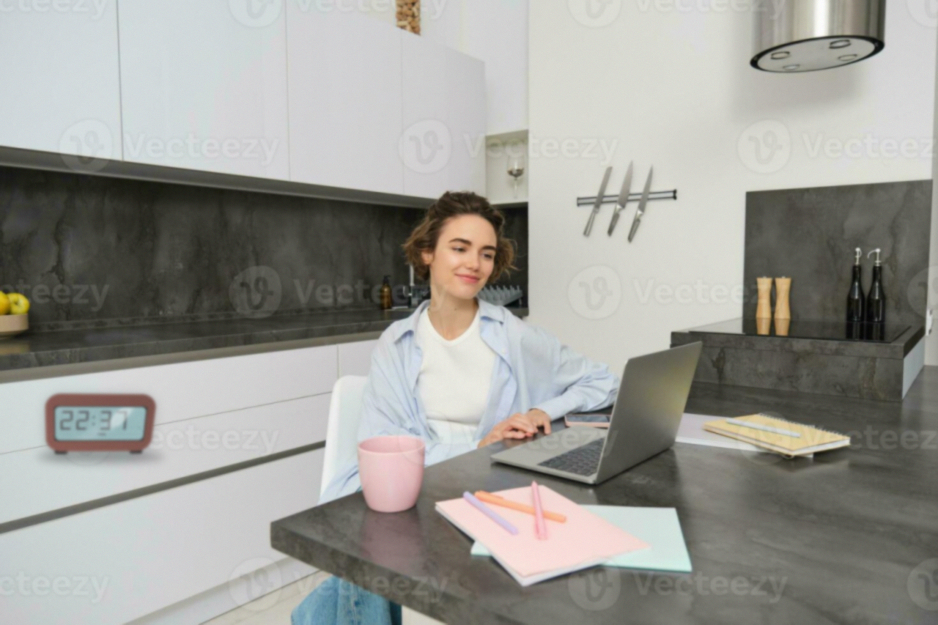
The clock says 22:37
